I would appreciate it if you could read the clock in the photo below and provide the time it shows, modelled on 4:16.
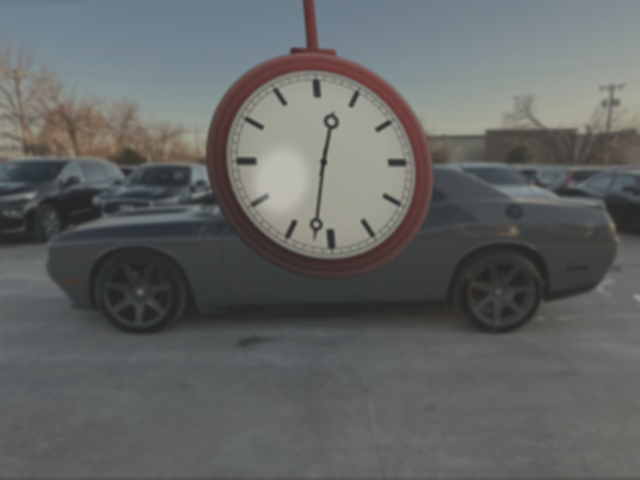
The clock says 12:32
